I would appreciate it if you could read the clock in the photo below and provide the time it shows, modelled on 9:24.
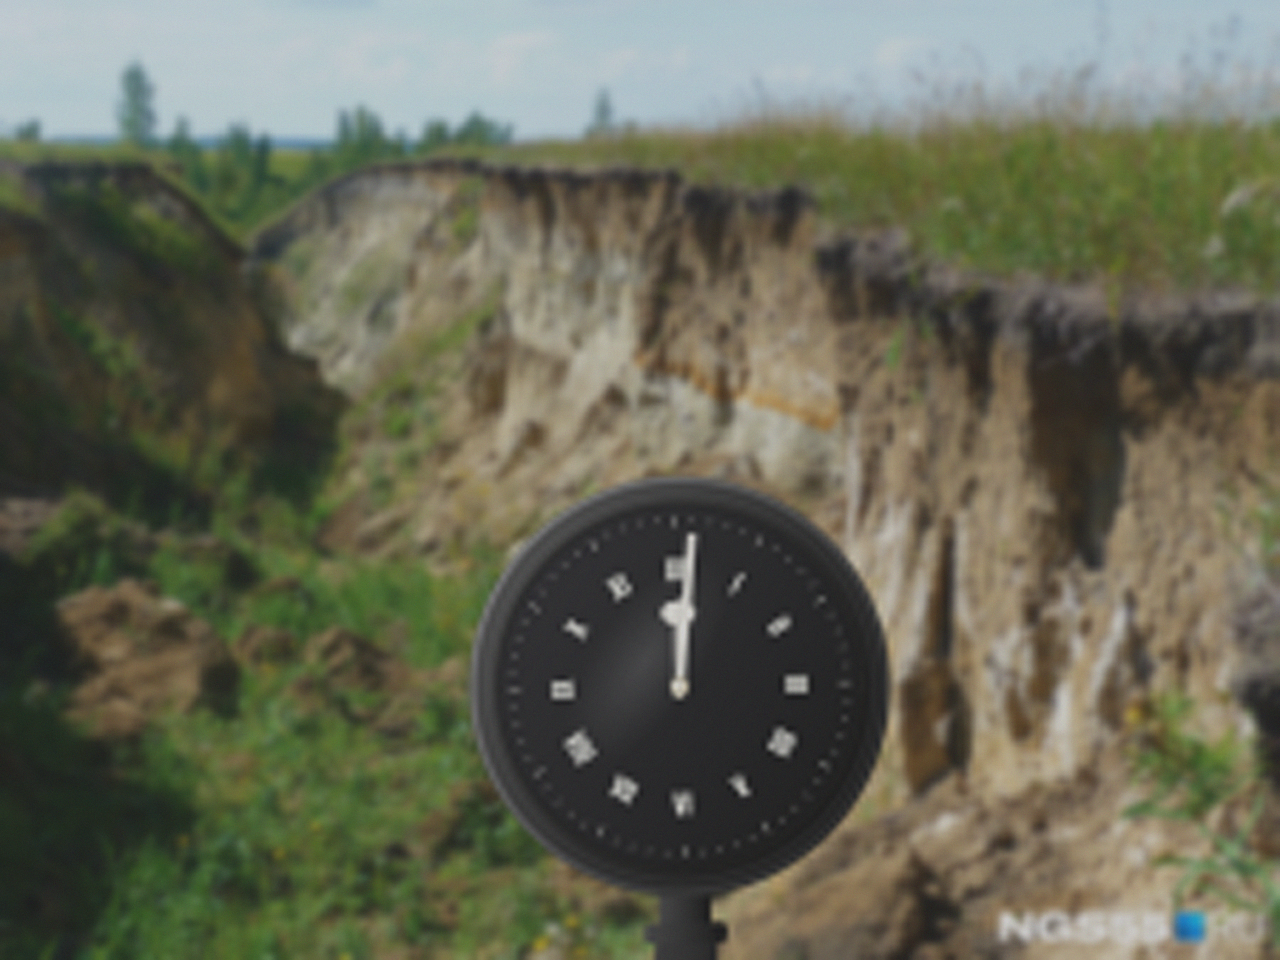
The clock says 12:01
